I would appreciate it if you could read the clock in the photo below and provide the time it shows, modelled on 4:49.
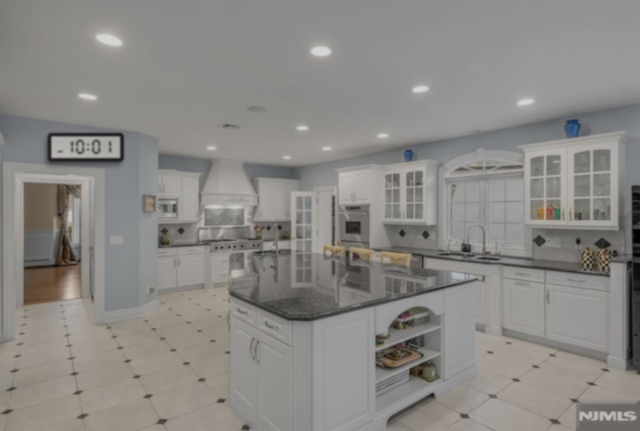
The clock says 10:01
